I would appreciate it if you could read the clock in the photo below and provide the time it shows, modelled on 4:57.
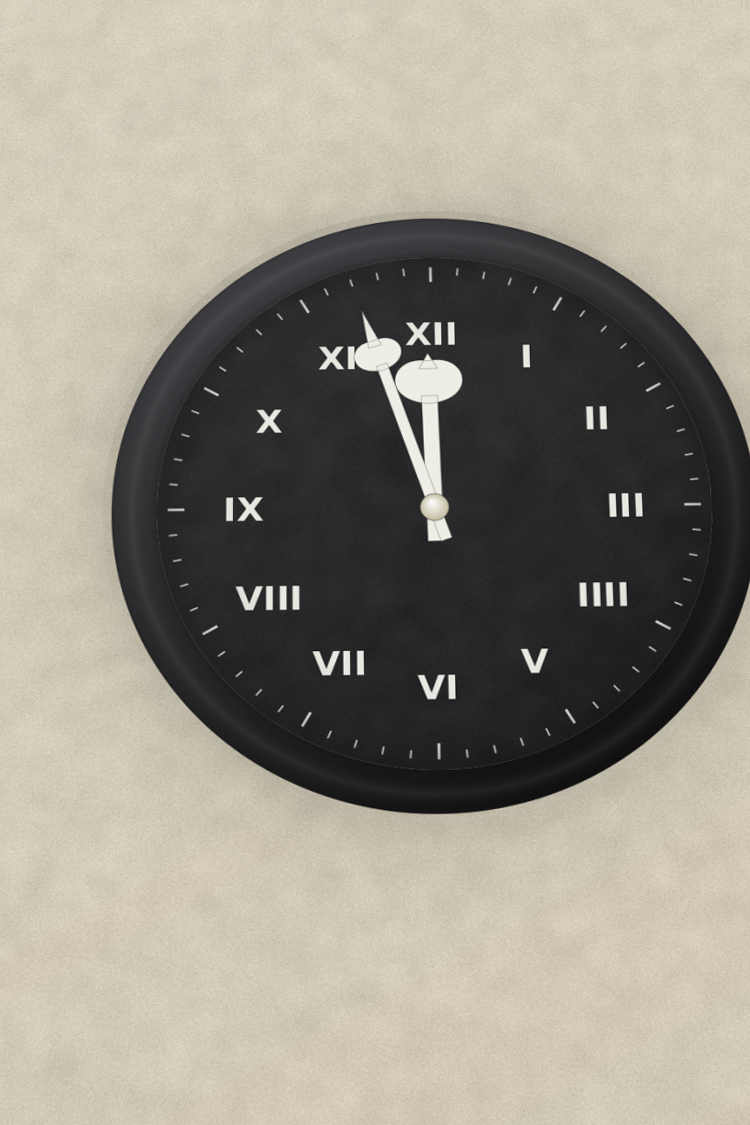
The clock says 11:57
